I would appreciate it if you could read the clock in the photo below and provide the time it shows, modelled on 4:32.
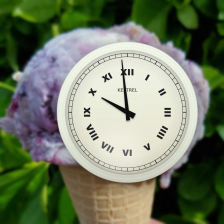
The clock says 9:59
